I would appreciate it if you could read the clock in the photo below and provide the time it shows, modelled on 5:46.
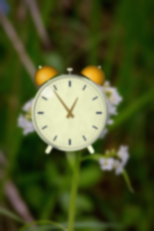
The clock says 12:54
